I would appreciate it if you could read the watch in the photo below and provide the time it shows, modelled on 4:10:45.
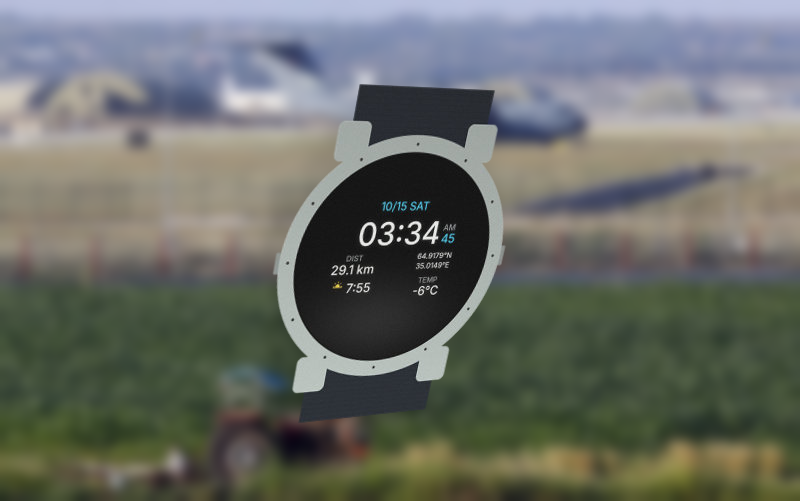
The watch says 3:34:45
